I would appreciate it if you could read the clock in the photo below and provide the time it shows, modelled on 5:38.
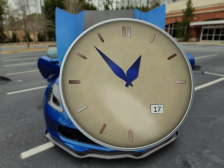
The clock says 12:53
